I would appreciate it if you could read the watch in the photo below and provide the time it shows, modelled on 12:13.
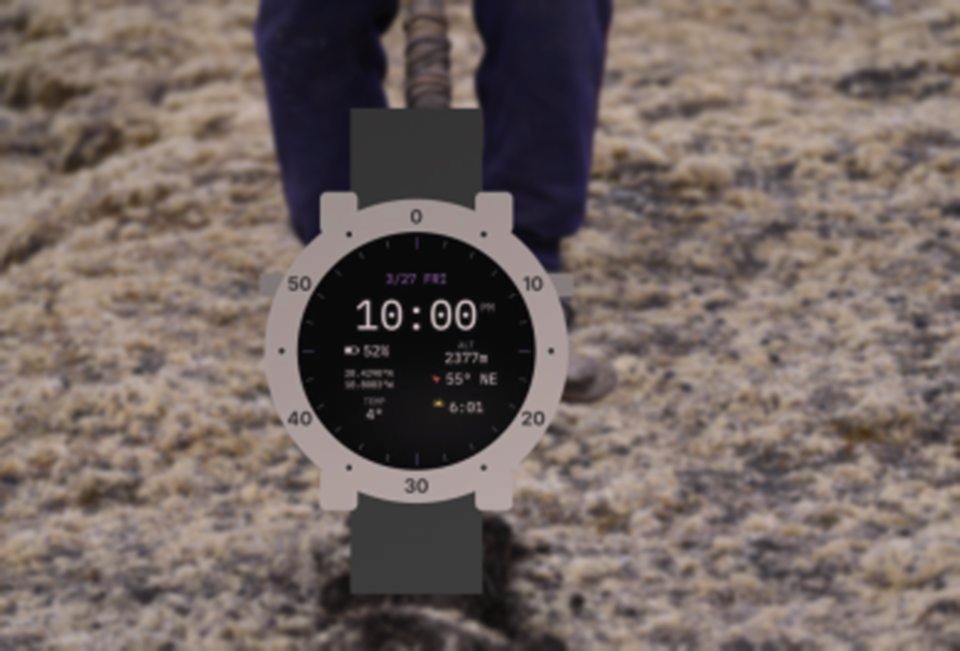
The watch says 10:00
